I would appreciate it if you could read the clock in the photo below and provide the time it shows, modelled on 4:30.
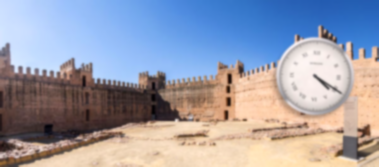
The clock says 4:20
